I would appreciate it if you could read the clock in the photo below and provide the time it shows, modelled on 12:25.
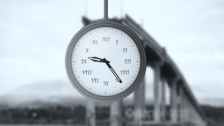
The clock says 9:24
